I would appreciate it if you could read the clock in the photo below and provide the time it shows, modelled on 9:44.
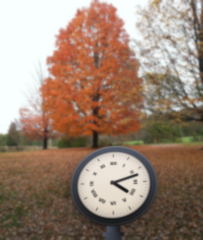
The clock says 4:12
